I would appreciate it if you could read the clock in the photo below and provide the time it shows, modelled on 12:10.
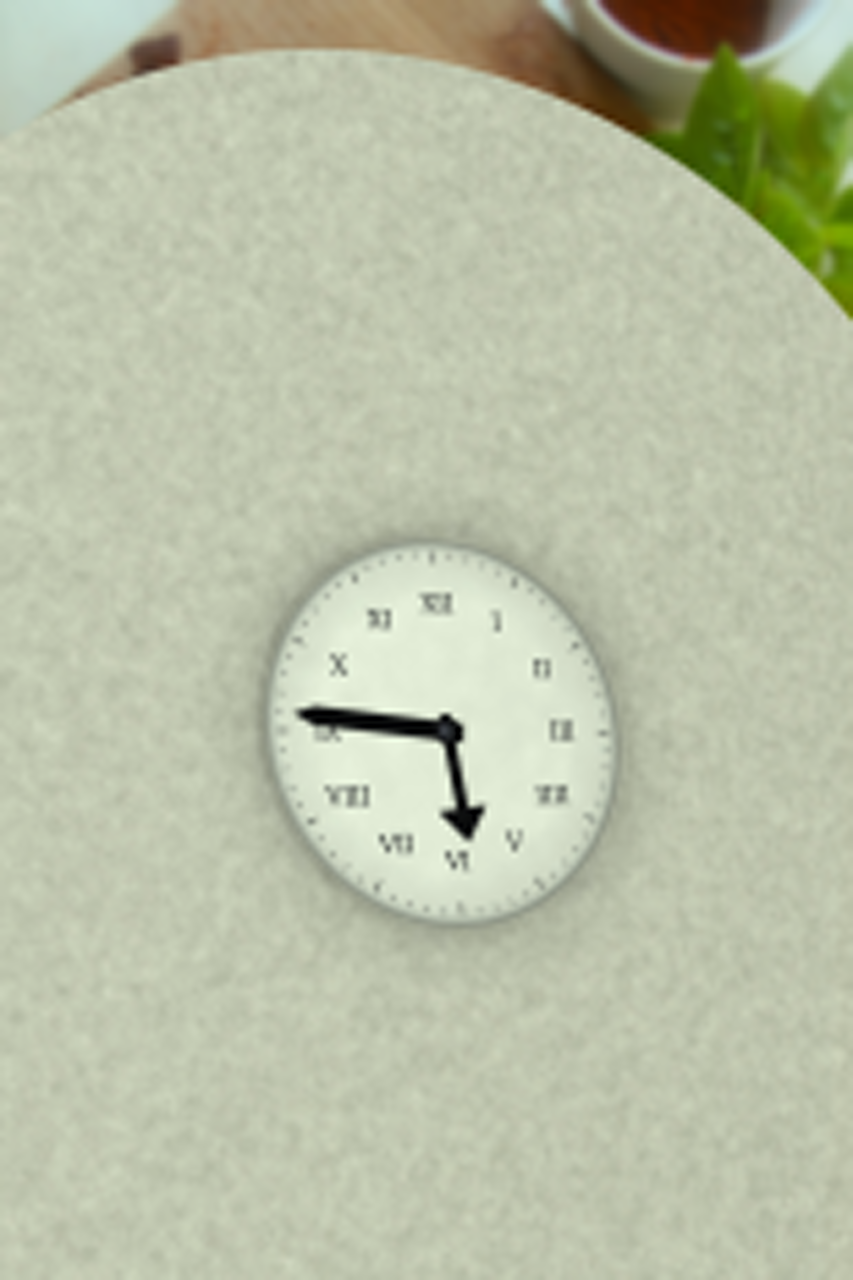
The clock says 5:46
